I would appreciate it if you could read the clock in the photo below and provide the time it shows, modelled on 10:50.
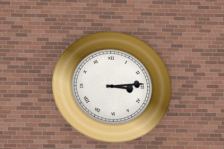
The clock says 3:14
